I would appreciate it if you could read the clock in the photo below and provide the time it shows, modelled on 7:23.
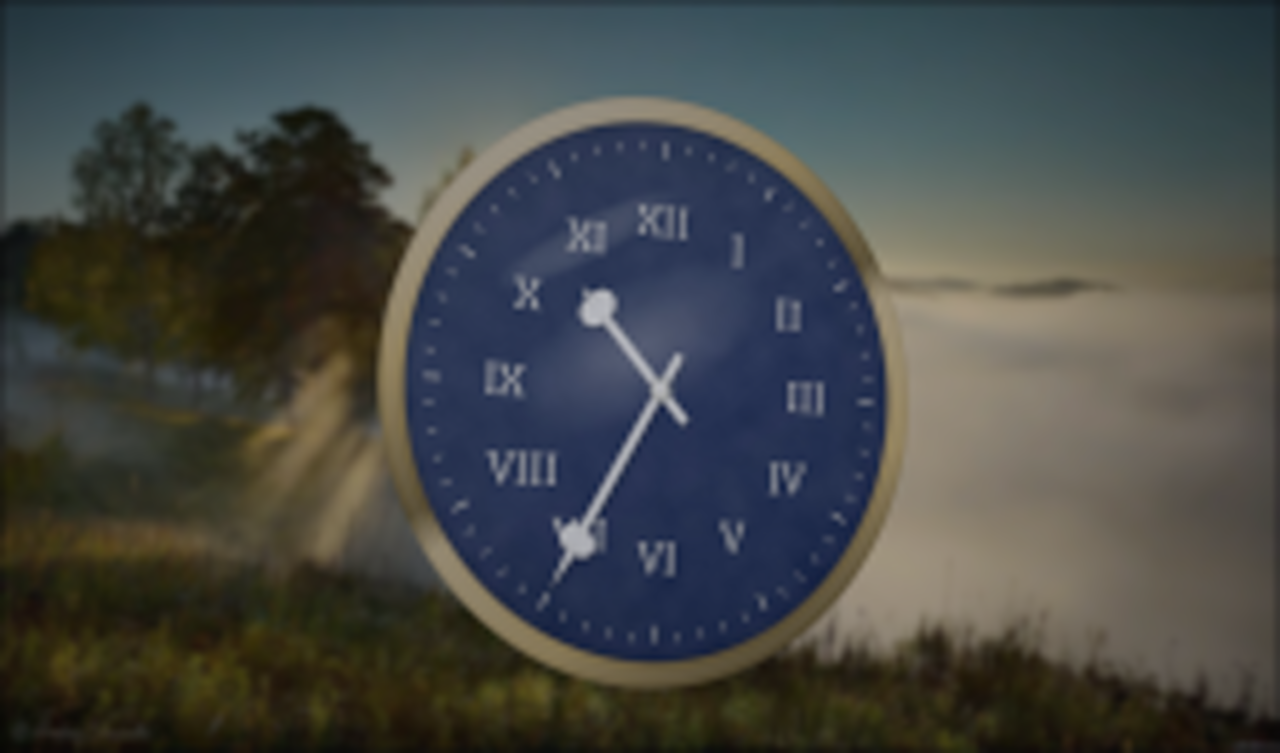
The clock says 10:35
